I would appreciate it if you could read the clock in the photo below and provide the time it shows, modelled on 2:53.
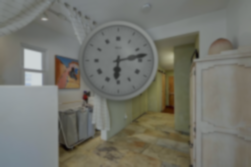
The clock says 6:13
